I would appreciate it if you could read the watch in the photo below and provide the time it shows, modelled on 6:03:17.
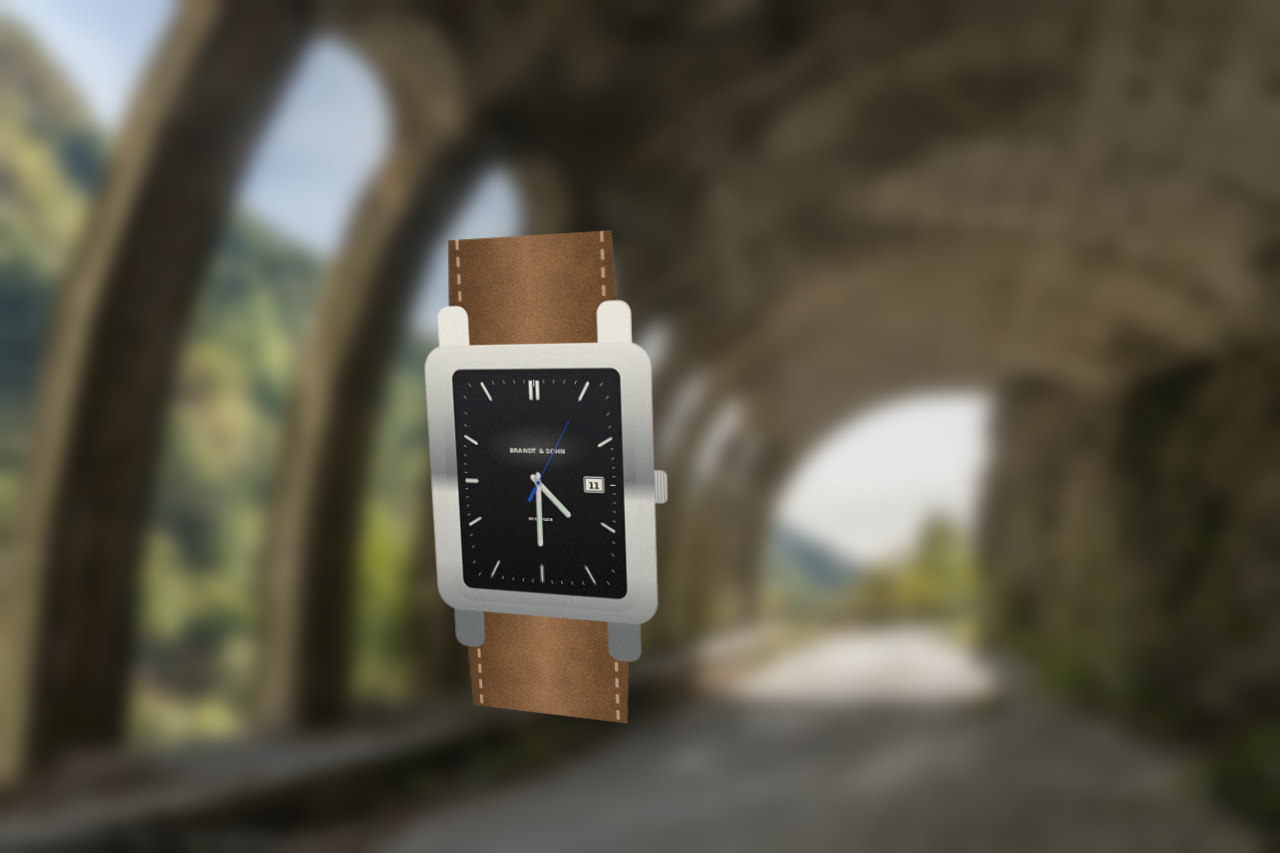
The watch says 4:30:05
